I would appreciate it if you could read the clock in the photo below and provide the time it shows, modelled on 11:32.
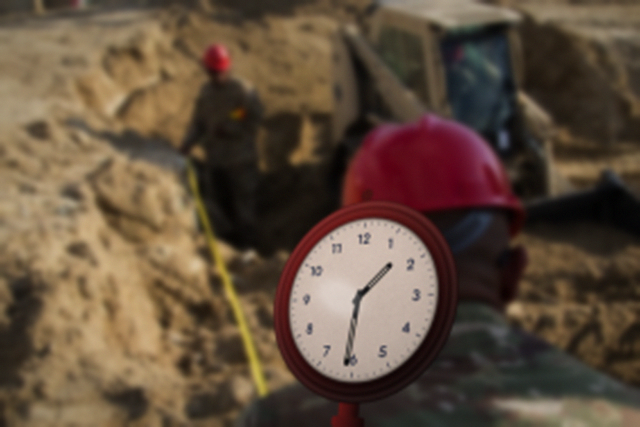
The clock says 1:31
